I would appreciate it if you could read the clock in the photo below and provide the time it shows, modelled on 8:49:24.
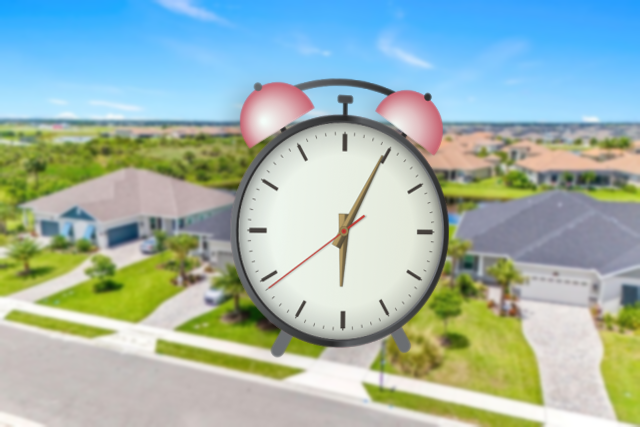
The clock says 6:04:39
